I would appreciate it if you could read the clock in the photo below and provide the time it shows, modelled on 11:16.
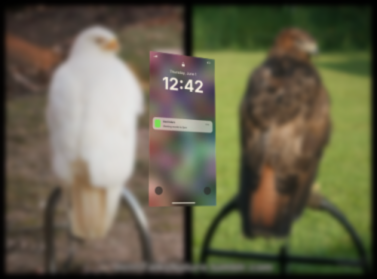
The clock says 12:42
